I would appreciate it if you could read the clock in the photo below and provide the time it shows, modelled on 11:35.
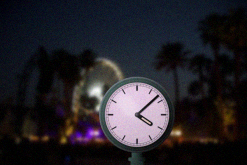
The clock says 4:08
